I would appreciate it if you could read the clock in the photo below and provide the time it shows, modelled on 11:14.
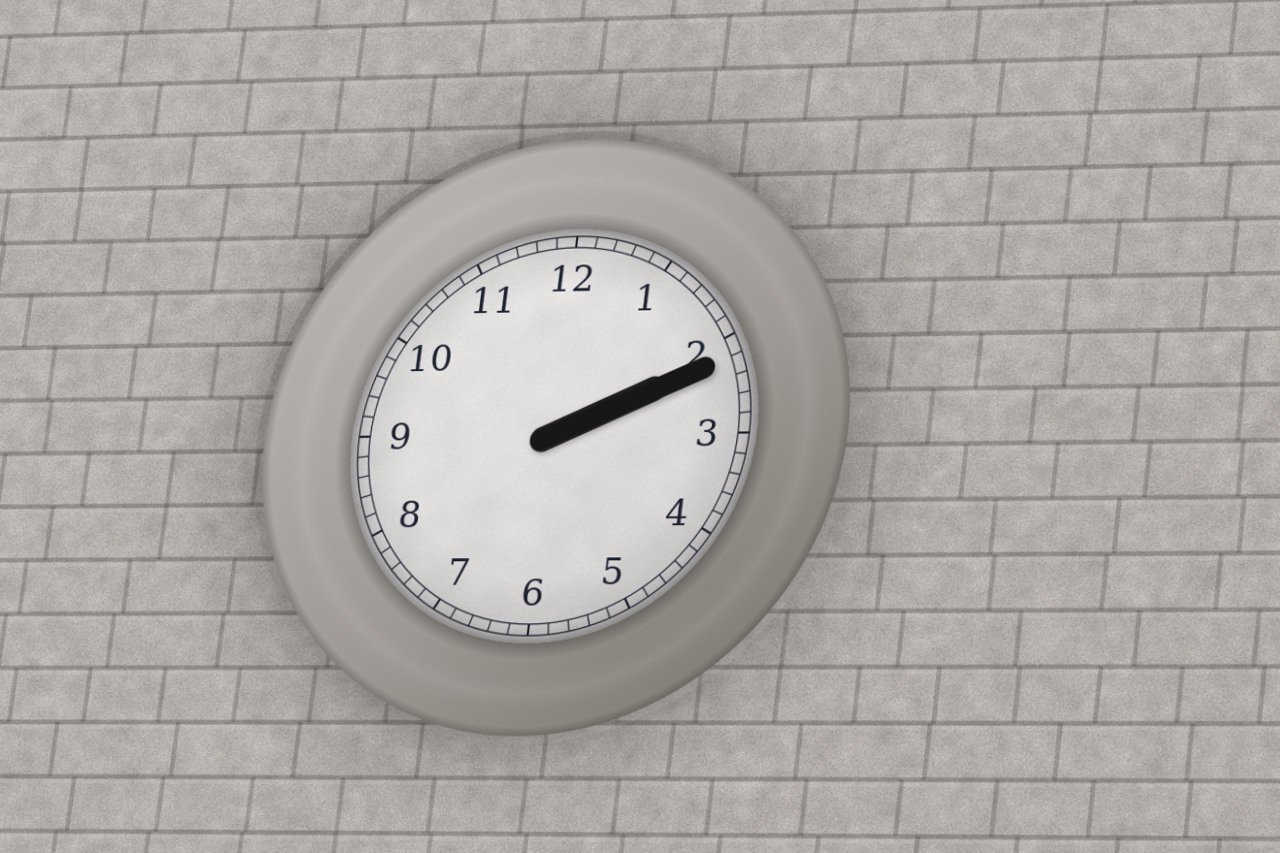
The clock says 2:11
